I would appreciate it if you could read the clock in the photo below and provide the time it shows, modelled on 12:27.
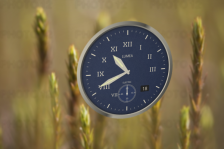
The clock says 10:41
